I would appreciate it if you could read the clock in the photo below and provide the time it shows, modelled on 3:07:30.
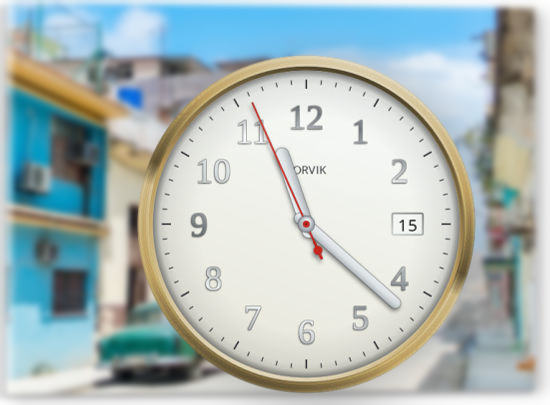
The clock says 11:21:56
